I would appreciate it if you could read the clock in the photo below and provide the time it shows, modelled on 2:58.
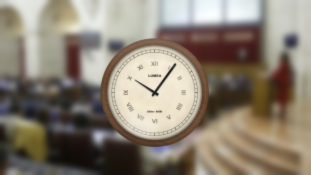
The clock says 10:06
